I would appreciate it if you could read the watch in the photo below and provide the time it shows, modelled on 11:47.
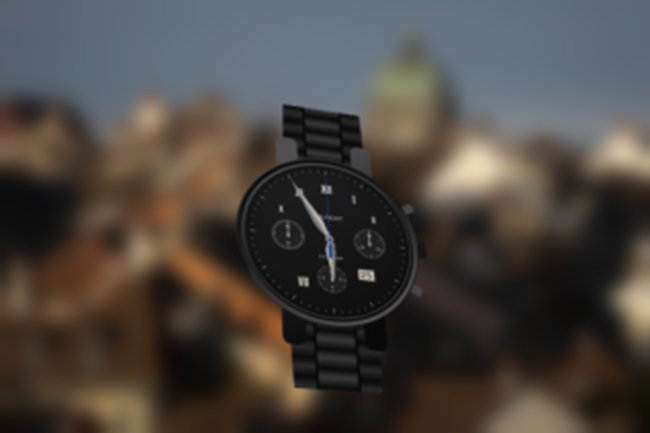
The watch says 5:55
